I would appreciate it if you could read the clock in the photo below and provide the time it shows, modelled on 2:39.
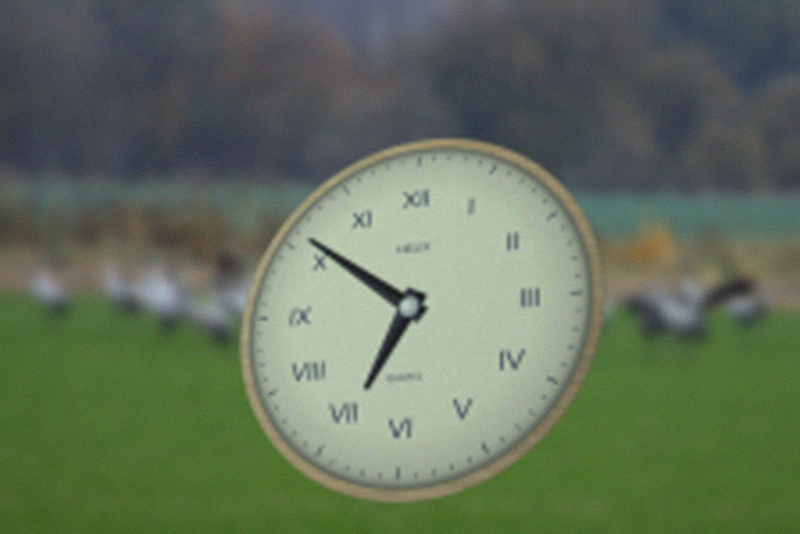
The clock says 6:51
